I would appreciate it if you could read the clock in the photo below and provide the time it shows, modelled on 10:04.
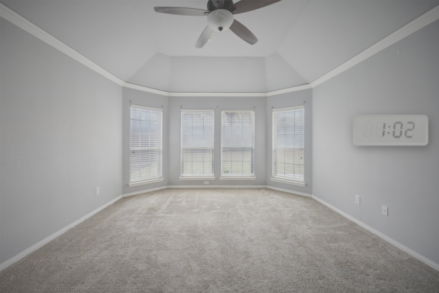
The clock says 1:02
